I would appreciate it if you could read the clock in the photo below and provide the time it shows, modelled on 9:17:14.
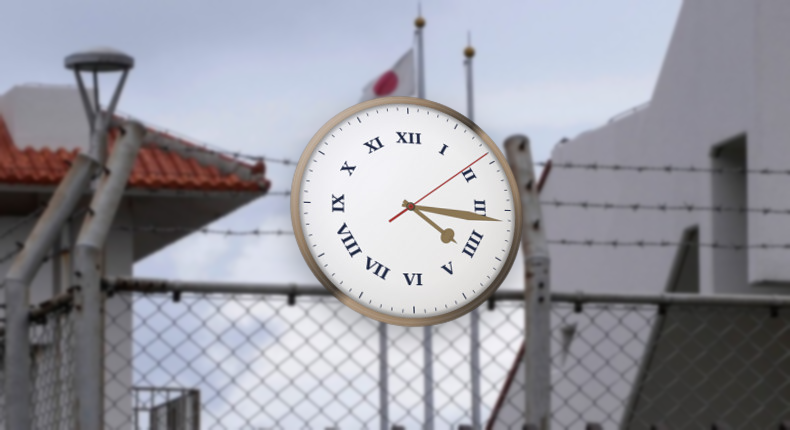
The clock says 4:16:09
